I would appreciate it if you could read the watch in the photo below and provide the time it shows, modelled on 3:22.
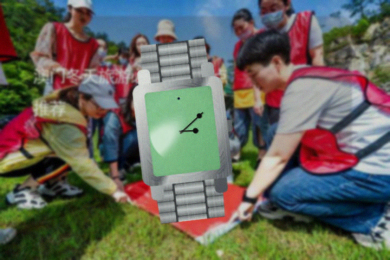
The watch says 3:09
